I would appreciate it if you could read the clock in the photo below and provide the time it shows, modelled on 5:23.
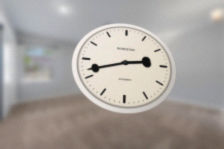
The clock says 2:42
